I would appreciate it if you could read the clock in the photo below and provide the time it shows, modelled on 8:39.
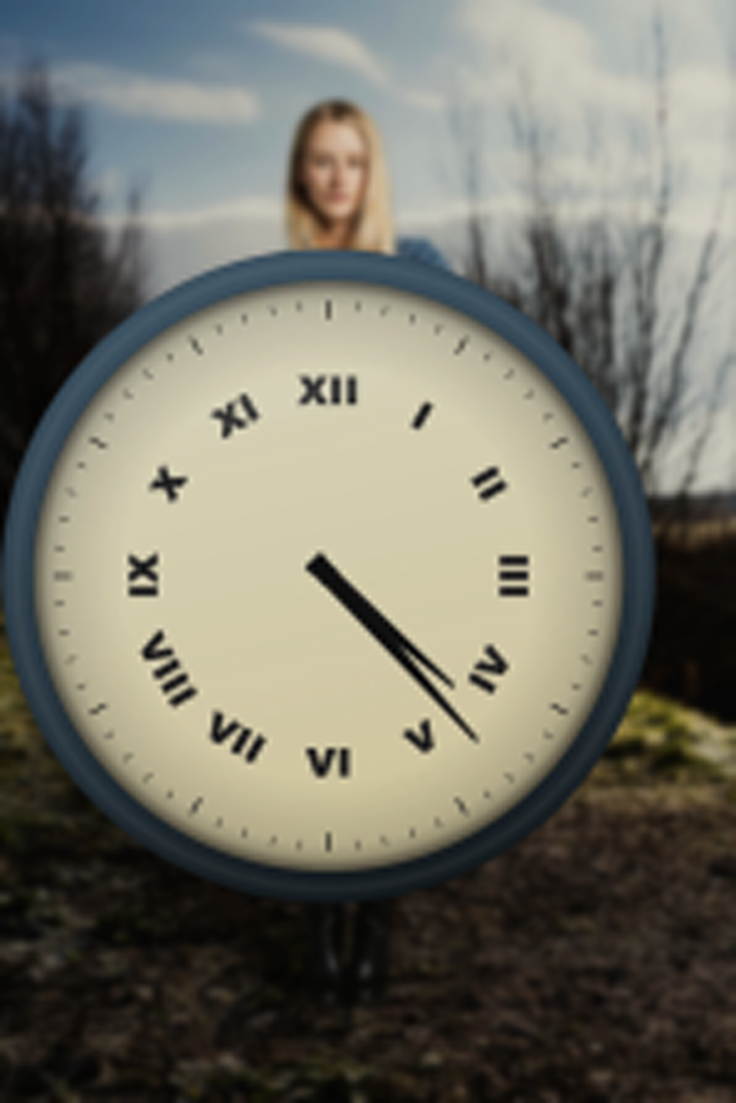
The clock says 4:23
